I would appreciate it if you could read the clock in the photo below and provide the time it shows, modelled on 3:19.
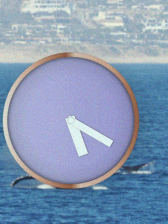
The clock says 5:20
